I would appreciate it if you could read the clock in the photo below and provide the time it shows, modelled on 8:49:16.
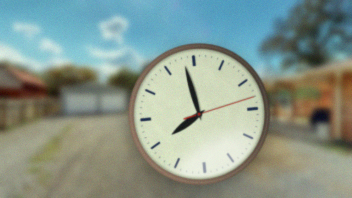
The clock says 7:58:13
